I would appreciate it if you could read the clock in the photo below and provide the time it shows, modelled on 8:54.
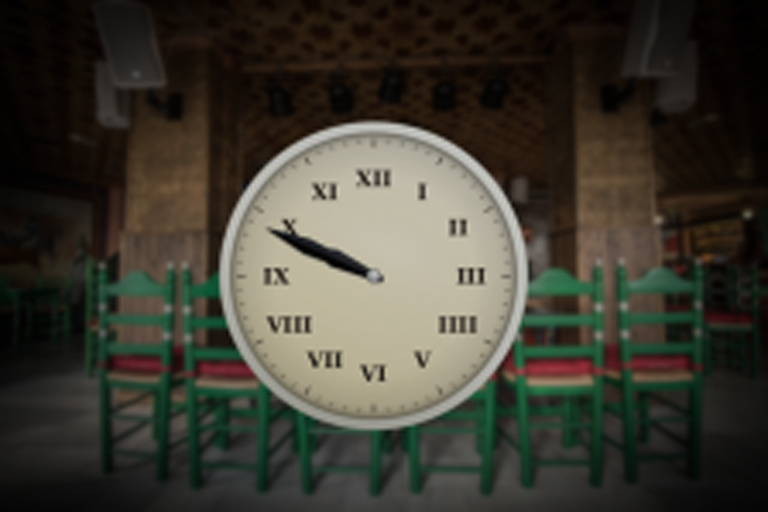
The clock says 9:49
